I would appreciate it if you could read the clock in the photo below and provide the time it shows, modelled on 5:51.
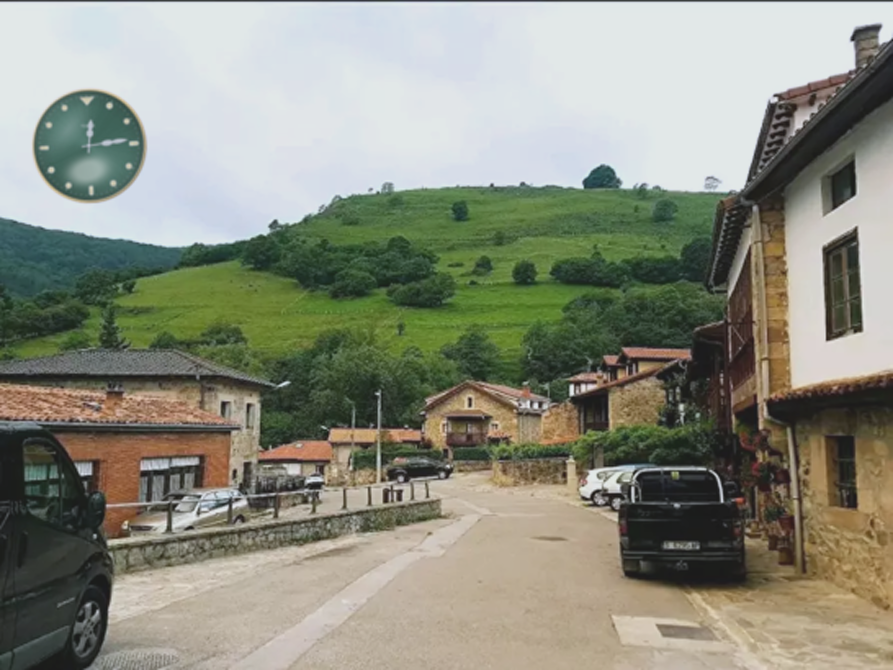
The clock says 12:14
